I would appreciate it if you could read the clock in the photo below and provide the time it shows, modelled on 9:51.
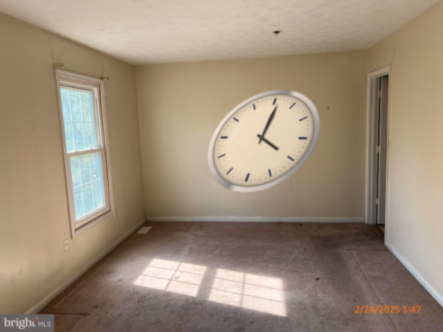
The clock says 4:01
